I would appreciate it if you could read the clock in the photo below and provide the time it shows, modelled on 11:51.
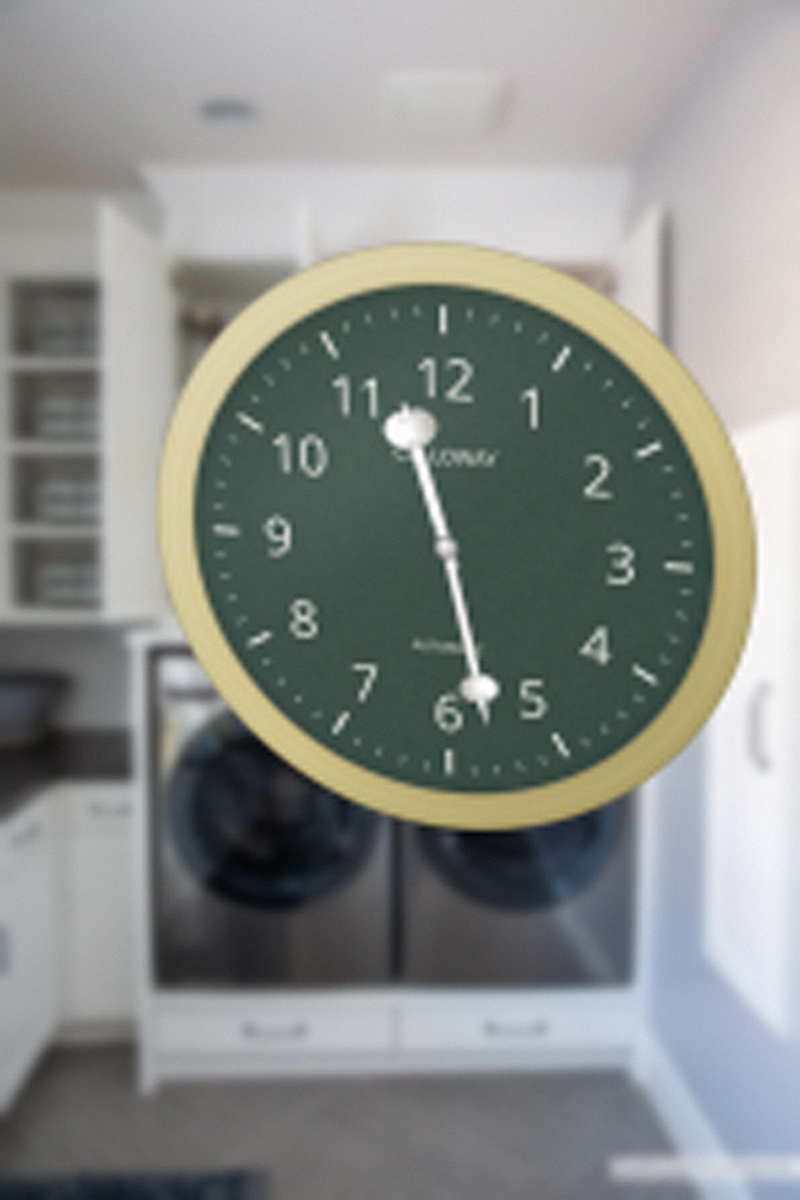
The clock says 11:28
